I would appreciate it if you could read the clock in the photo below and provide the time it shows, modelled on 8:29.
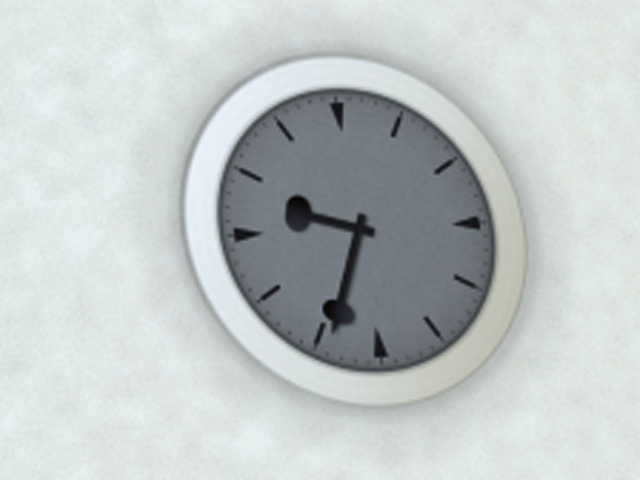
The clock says 9:34
